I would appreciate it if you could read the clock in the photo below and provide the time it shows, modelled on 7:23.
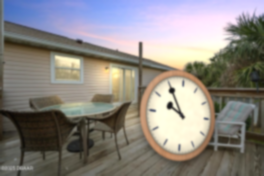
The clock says 9:55
